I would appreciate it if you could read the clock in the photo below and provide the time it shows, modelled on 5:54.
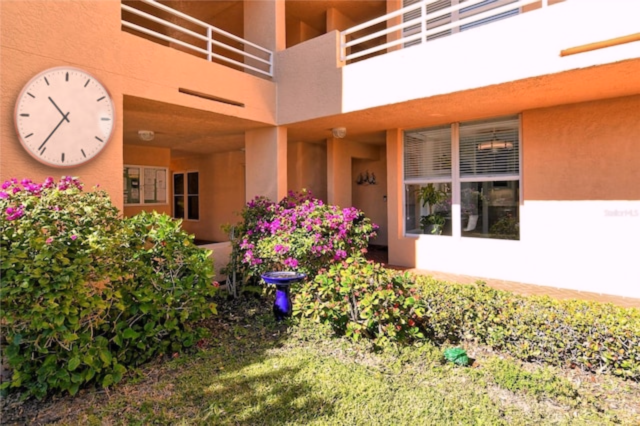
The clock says 10:36
